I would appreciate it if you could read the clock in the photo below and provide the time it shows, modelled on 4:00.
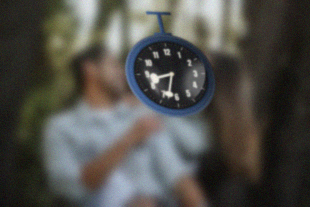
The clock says 8:33
